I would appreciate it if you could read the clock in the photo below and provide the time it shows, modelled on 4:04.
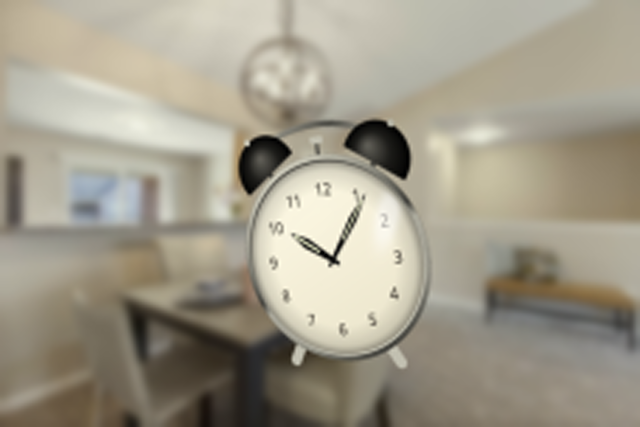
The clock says 10:06
